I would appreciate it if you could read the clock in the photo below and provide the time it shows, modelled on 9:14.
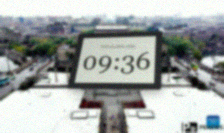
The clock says 9:36
